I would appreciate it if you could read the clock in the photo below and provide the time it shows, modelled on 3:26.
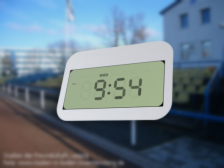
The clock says 9:54
